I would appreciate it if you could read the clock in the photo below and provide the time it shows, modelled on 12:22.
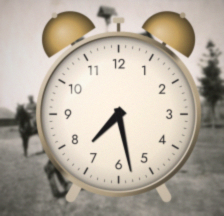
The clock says 7:28
